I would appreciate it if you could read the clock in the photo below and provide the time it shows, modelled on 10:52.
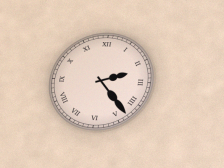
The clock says 2:23
